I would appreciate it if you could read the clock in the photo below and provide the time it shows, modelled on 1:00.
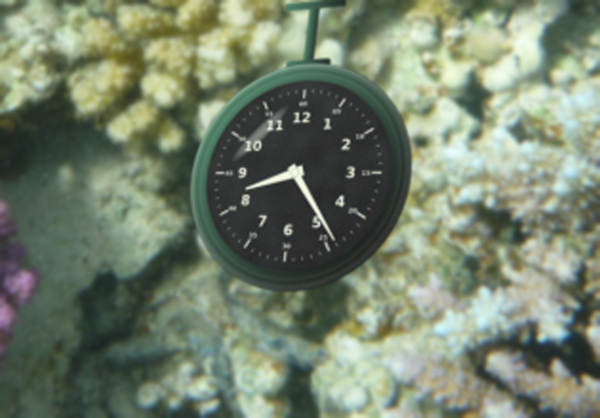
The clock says 8:24
